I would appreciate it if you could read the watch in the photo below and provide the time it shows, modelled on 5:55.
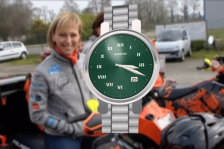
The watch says 3:19
